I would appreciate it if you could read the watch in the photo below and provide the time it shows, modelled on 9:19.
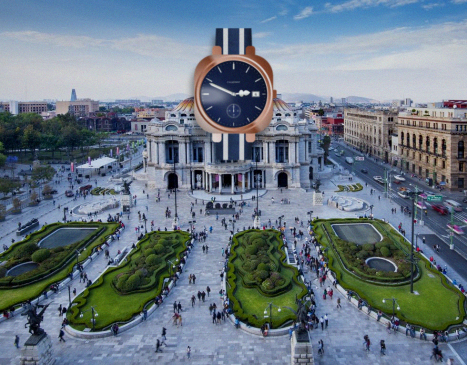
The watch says 2:49
